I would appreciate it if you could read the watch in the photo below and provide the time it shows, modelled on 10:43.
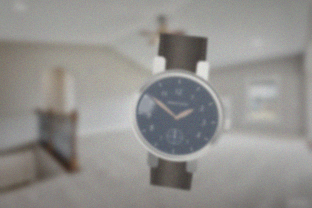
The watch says 1:51
